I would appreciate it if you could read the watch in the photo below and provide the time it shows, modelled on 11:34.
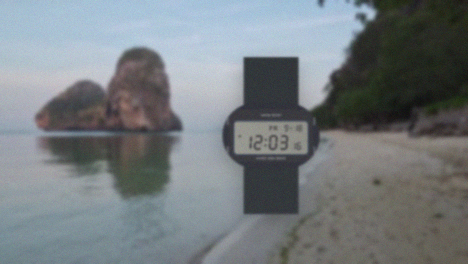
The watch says 12:03
